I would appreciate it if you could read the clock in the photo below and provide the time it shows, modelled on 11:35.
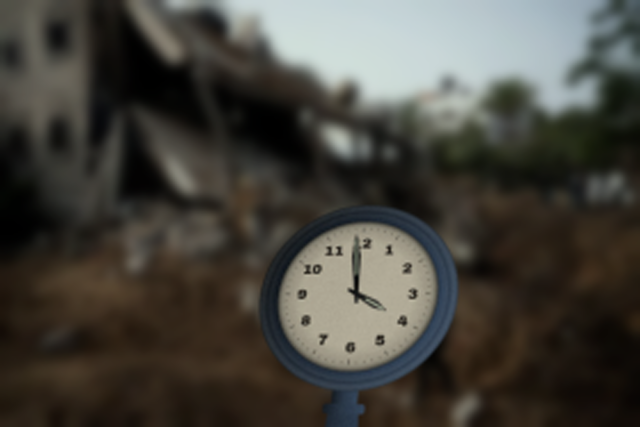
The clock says 3:59
